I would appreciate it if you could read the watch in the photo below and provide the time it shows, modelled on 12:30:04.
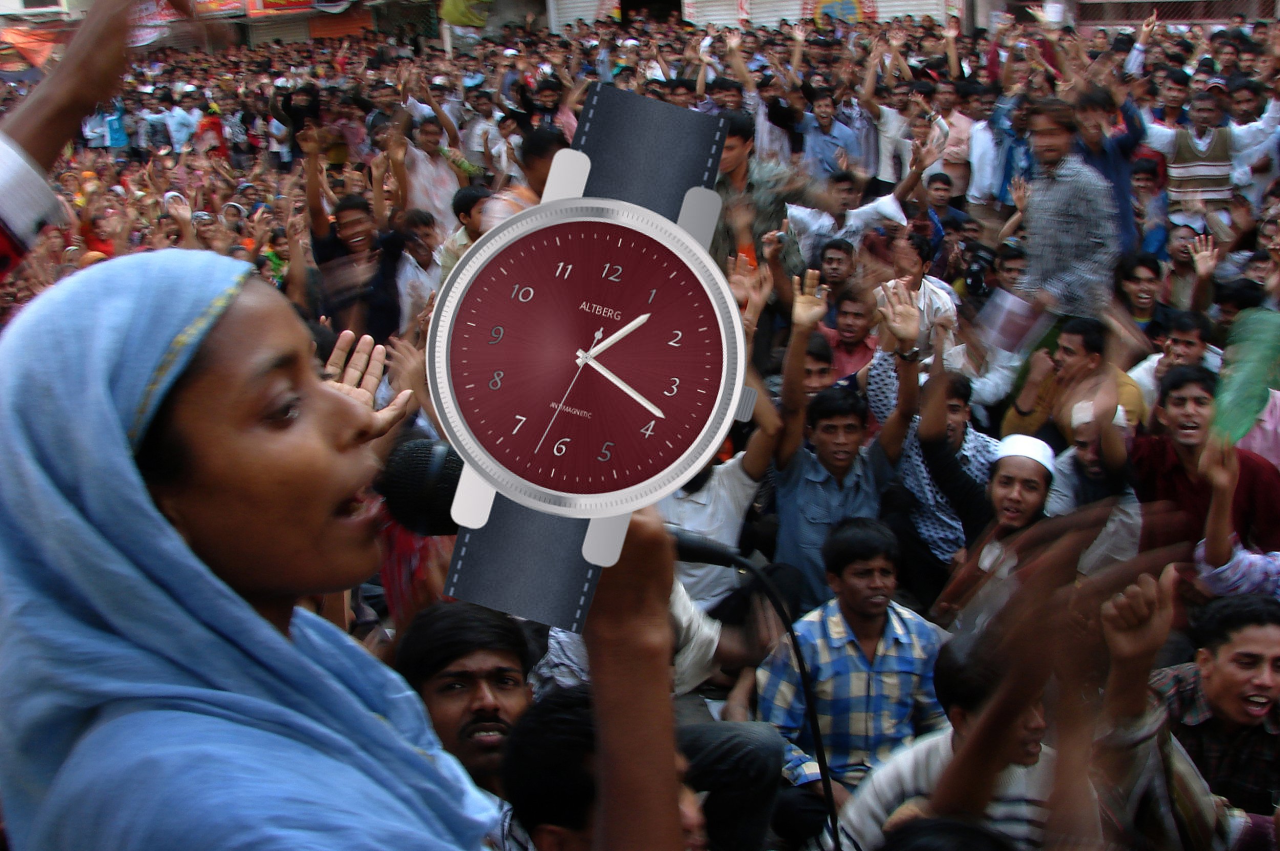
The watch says 1:18:32
